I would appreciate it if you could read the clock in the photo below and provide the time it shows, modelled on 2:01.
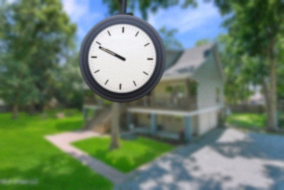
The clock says 9:49
